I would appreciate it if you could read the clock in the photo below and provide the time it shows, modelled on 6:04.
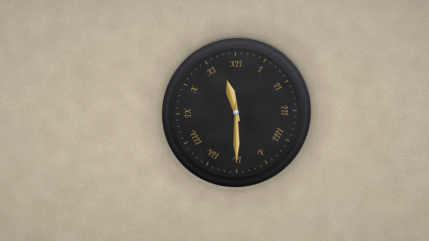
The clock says 11:30
